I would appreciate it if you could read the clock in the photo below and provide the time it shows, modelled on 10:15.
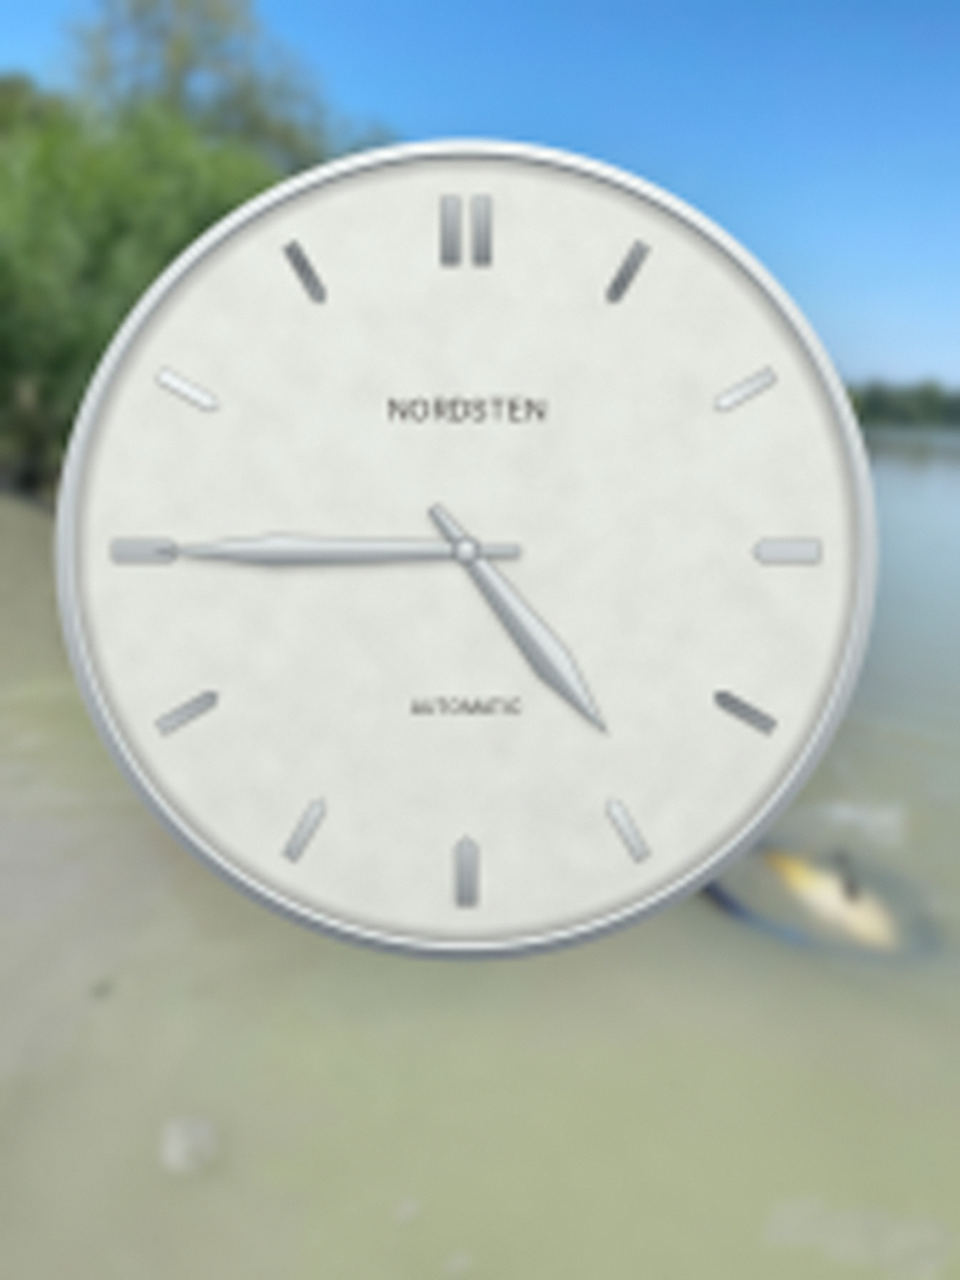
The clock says 4:45
